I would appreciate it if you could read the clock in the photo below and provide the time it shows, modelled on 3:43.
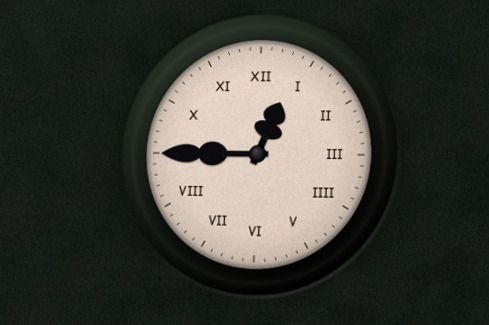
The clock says 12:45
